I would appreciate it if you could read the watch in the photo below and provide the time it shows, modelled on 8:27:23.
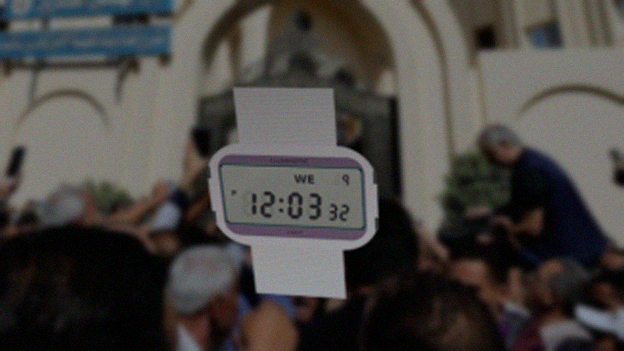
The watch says 12:03:32
